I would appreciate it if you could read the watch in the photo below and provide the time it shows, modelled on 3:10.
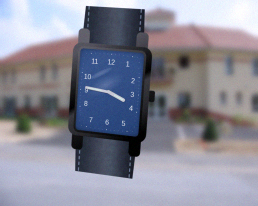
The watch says 3:46
